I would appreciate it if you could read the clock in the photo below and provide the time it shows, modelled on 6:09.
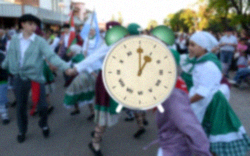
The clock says 1:00
